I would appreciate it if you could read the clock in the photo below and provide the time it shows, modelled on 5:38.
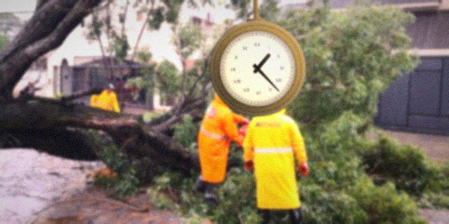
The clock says 1:23
